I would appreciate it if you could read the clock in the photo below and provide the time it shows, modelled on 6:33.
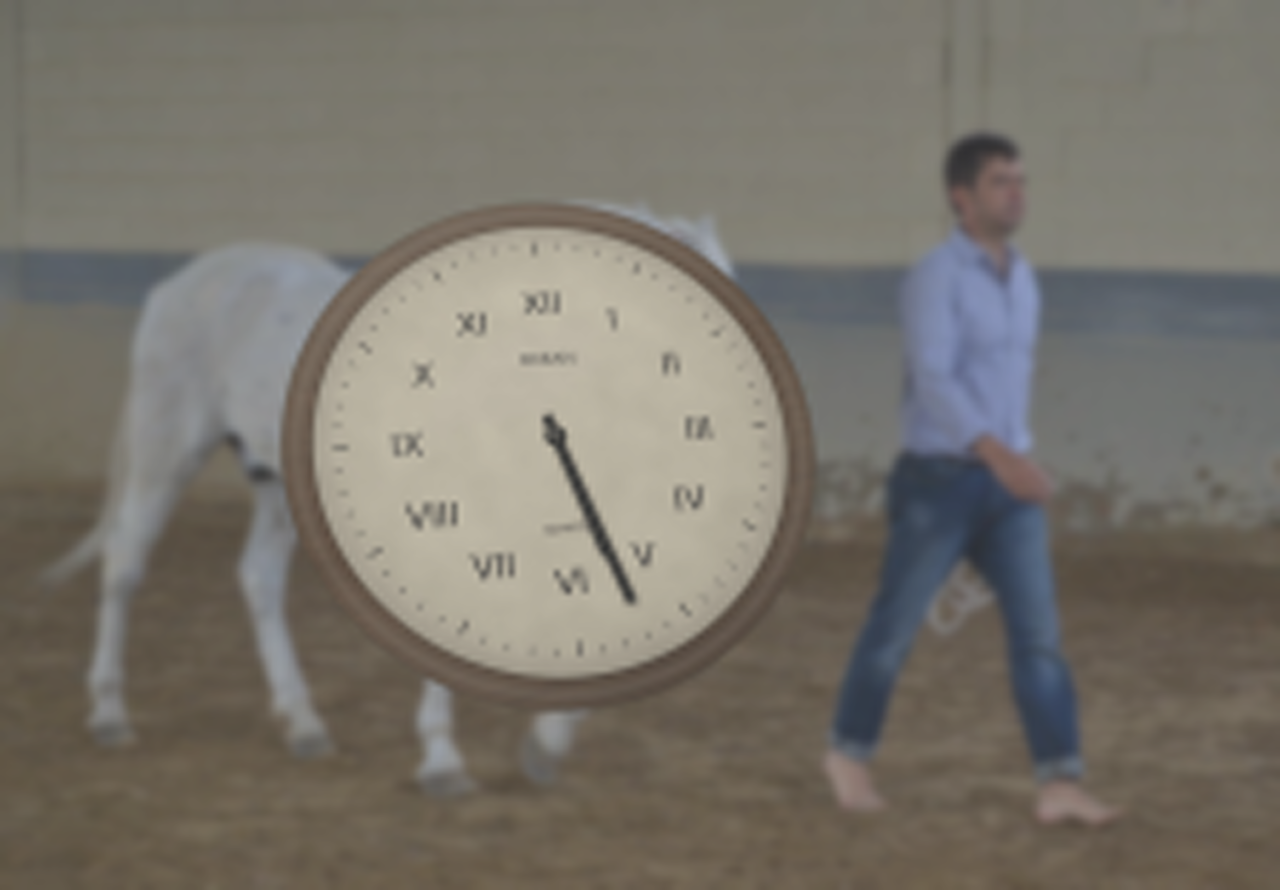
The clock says 5:27
